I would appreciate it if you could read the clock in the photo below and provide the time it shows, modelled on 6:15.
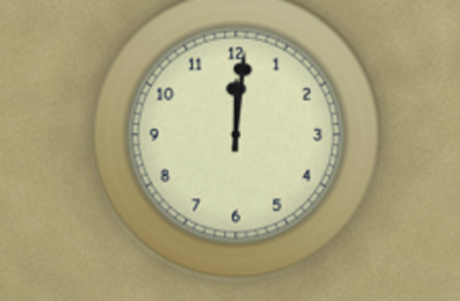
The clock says 12:01
